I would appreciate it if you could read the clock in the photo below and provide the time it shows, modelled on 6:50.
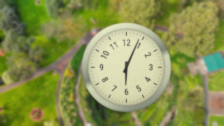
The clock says 6:04
